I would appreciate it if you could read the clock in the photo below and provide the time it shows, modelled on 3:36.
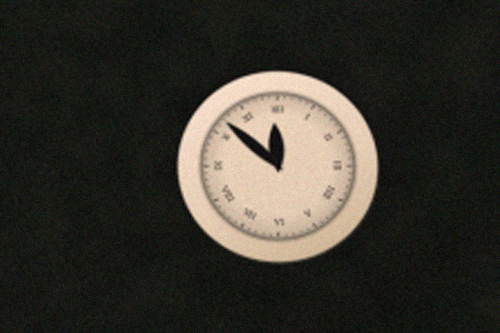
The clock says 11:52
